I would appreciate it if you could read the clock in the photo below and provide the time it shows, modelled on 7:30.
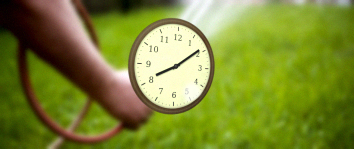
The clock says 8:09
